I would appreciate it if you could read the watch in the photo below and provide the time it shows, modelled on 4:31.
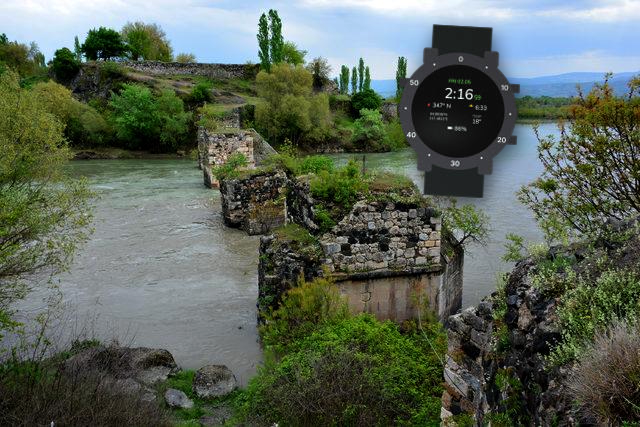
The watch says 2:16
